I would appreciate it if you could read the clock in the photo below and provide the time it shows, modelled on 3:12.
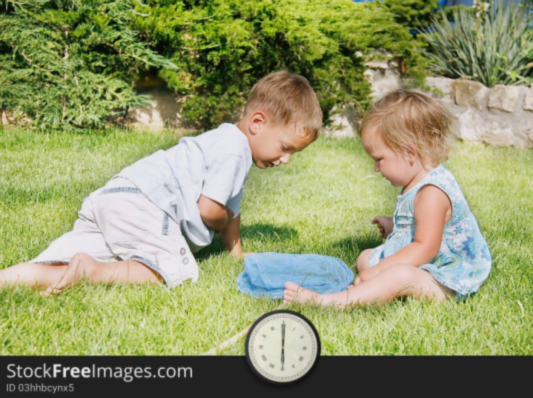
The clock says 6:00
